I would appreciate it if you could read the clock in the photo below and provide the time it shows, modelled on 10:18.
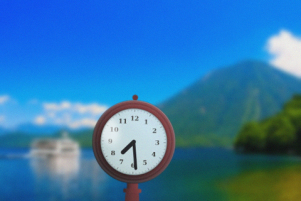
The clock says 7:29
